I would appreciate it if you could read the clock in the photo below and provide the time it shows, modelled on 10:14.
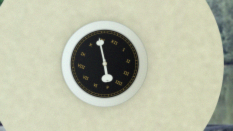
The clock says 4:54
